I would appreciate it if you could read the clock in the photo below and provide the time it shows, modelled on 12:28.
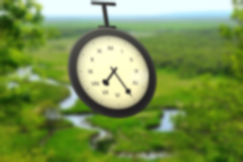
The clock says 7:25
